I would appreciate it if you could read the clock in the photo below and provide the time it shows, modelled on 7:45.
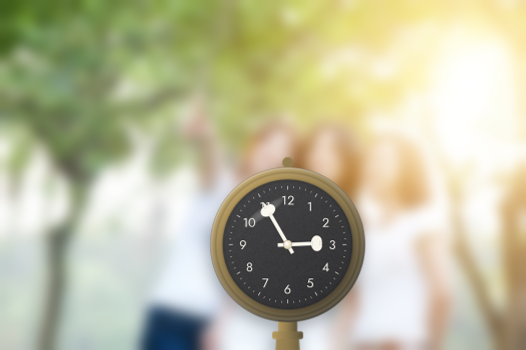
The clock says 2:55
